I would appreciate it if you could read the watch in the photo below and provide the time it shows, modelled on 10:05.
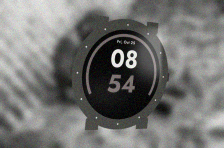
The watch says 8:54
